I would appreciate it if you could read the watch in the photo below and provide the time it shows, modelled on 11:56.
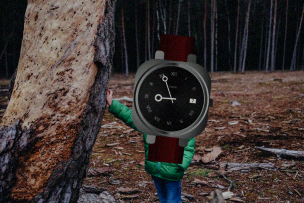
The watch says 8:56
